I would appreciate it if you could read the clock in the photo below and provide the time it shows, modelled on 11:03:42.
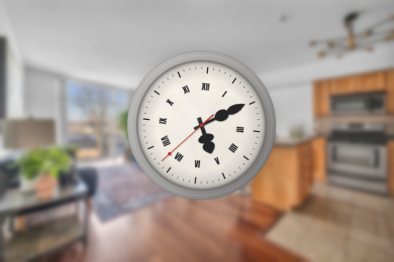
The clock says 5:09:37
